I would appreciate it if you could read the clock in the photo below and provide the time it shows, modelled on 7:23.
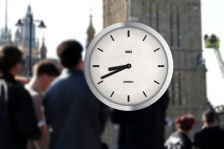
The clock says 8:41
